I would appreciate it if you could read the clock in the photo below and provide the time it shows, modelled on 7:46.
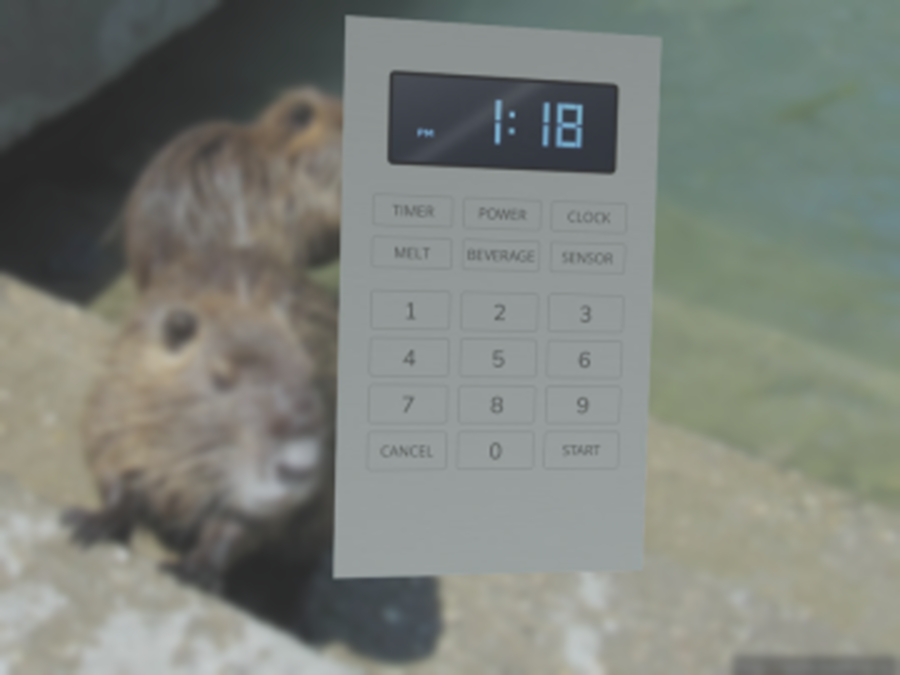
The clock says 1:18
